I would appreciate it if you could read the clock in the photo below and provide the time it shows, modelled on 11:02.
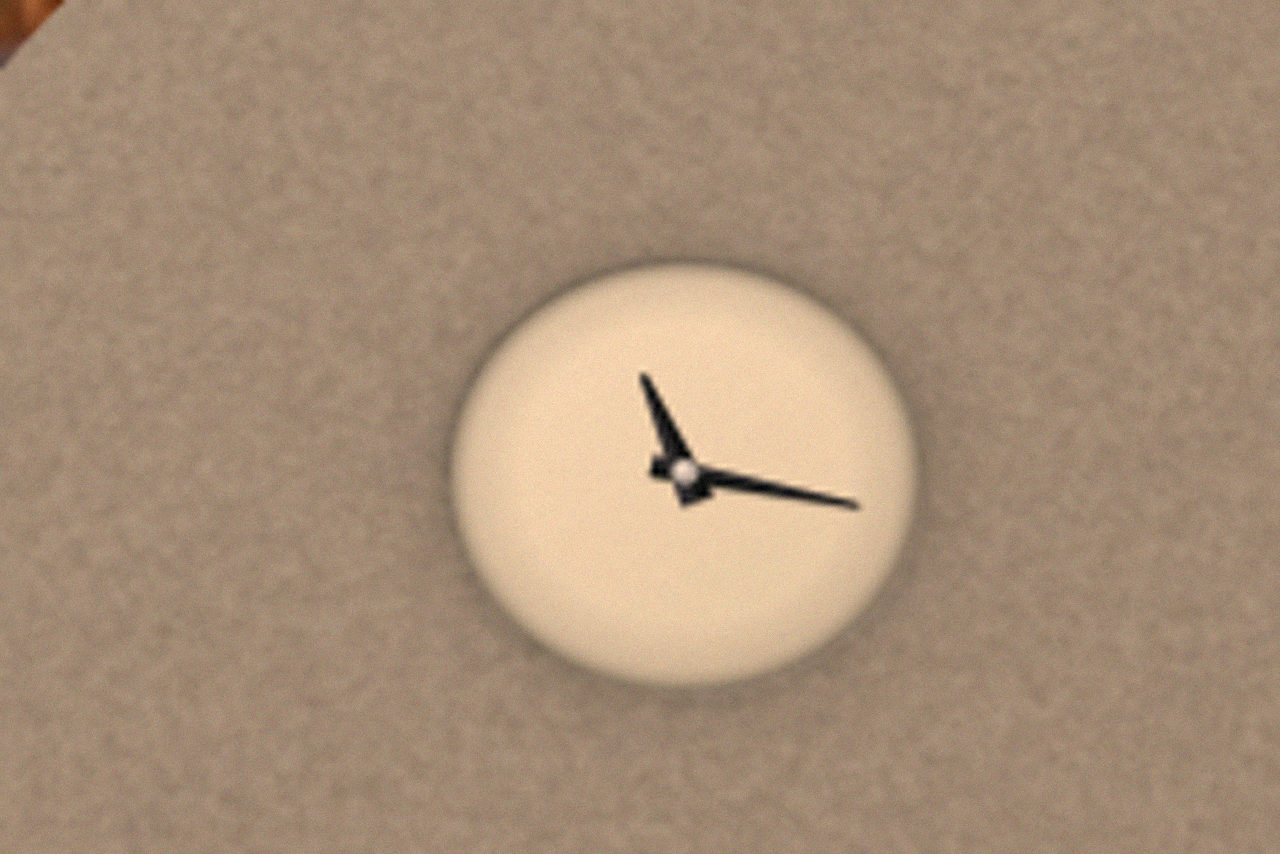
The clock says 11:17
